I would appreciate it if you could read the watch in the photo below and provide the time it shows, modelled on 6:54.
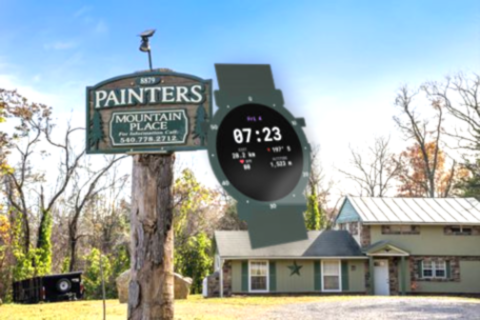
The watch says 7:23
